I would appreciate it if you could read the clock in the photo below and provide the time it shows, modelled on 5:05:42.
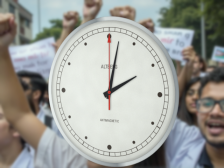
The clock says 2:02:00
